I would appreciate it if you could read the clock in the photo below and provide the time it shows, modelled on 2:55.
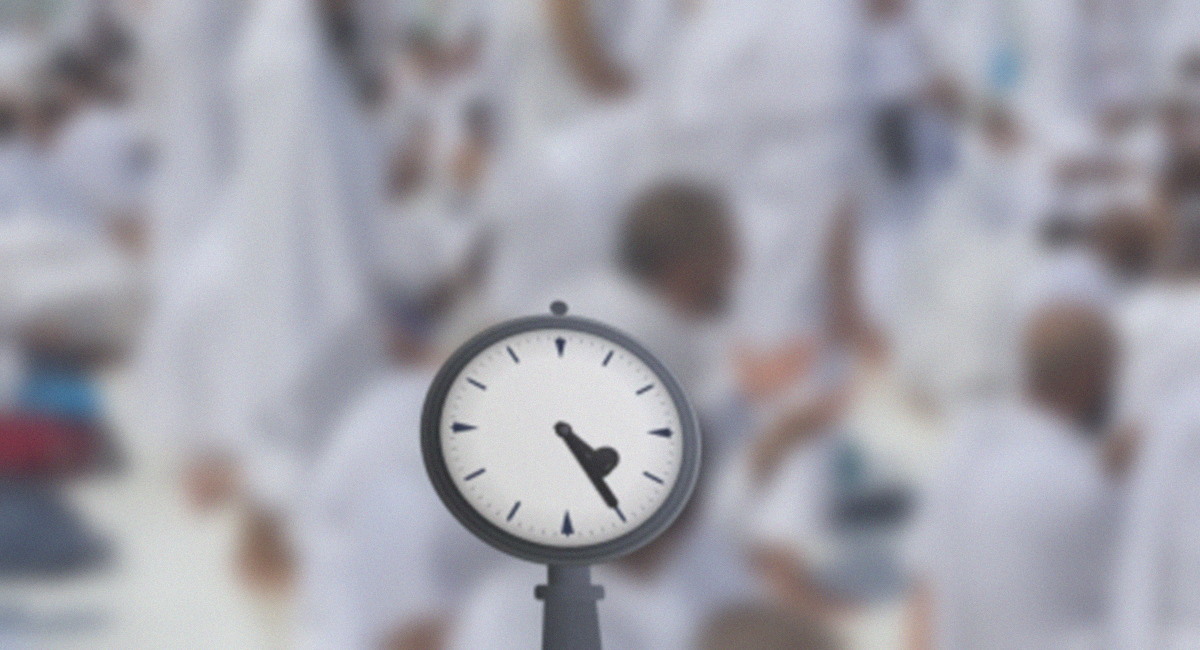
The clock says 4:25
